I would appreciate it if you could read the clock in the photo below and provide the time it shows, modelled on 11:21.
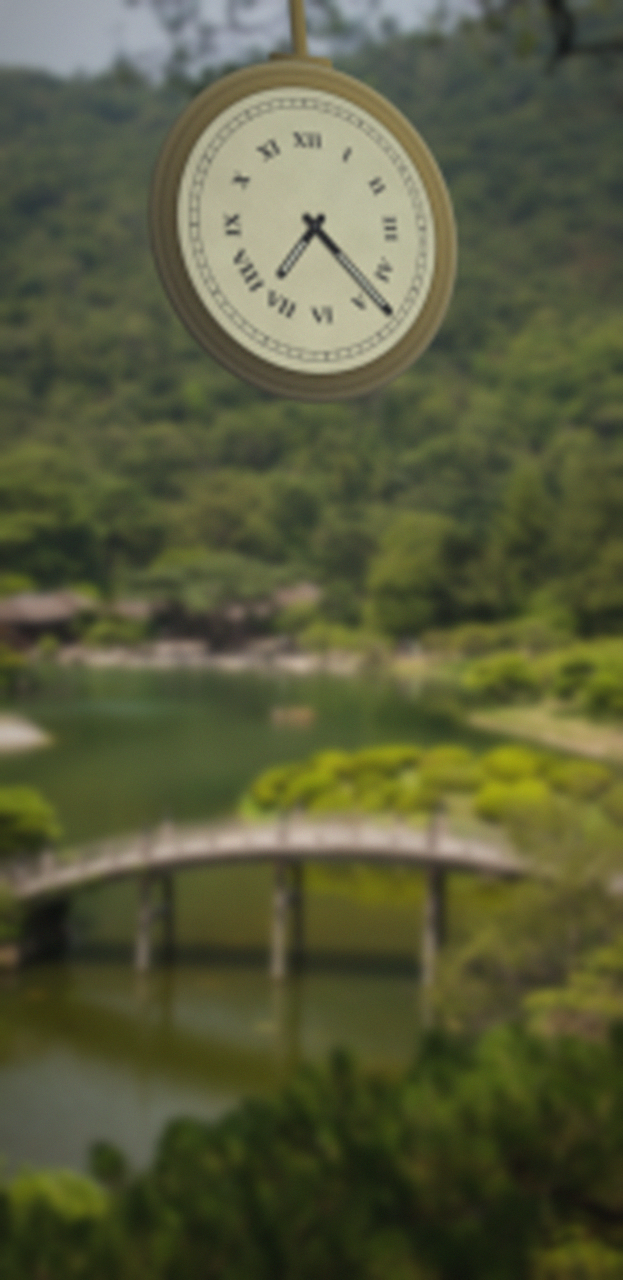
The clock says 7:23
